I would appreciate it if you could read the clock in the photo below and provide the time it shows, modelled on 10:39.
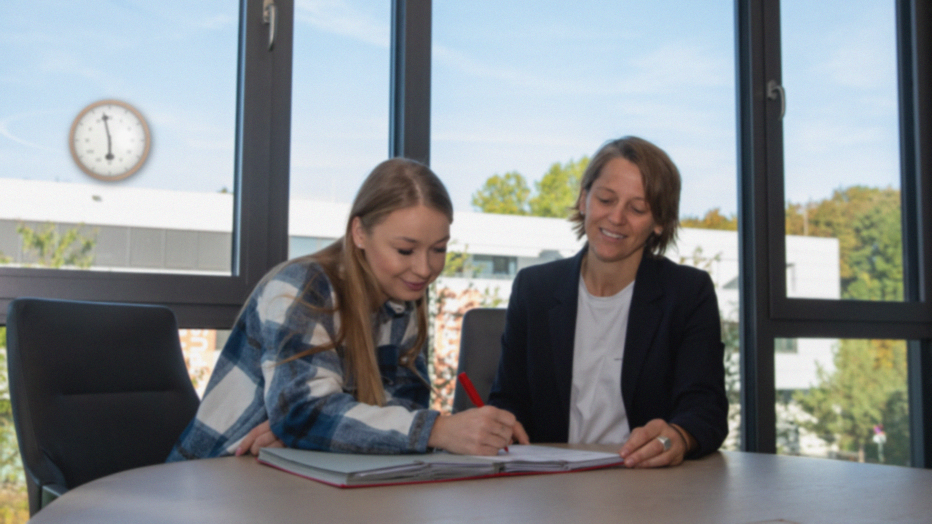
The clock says 5:58
